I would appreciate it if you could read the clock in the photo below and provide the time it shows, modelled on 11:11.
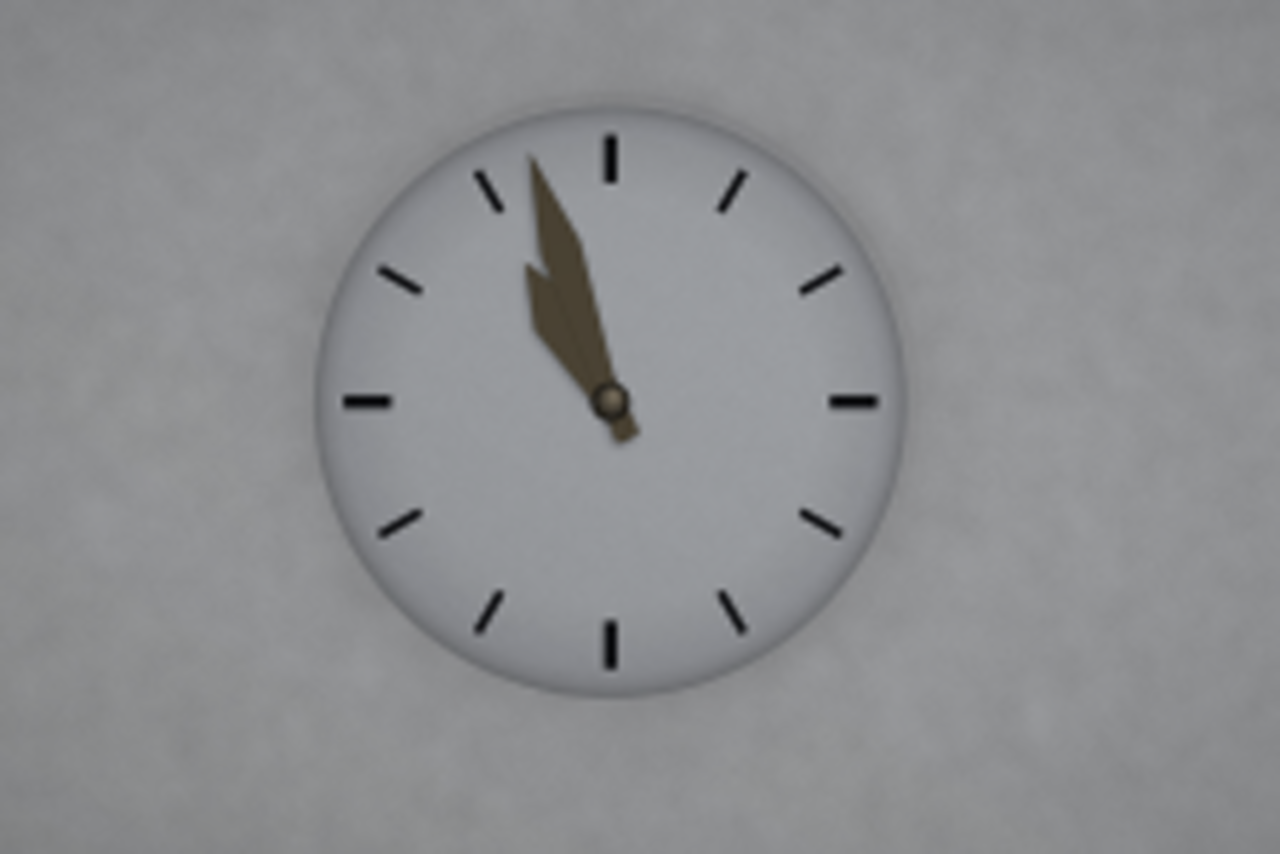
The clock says 10:57
